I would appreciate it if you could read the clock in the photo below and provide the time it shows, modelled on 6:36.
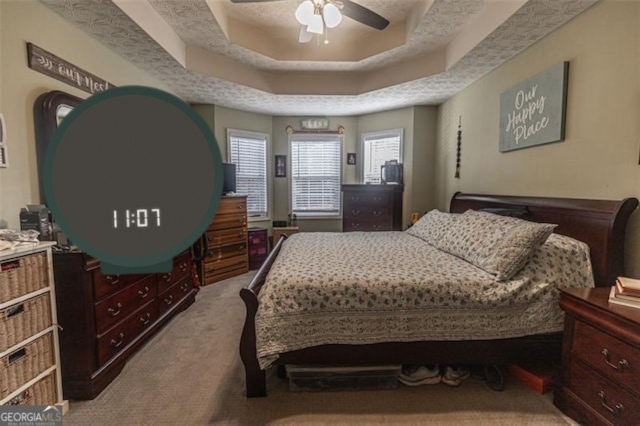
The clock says 11:07
